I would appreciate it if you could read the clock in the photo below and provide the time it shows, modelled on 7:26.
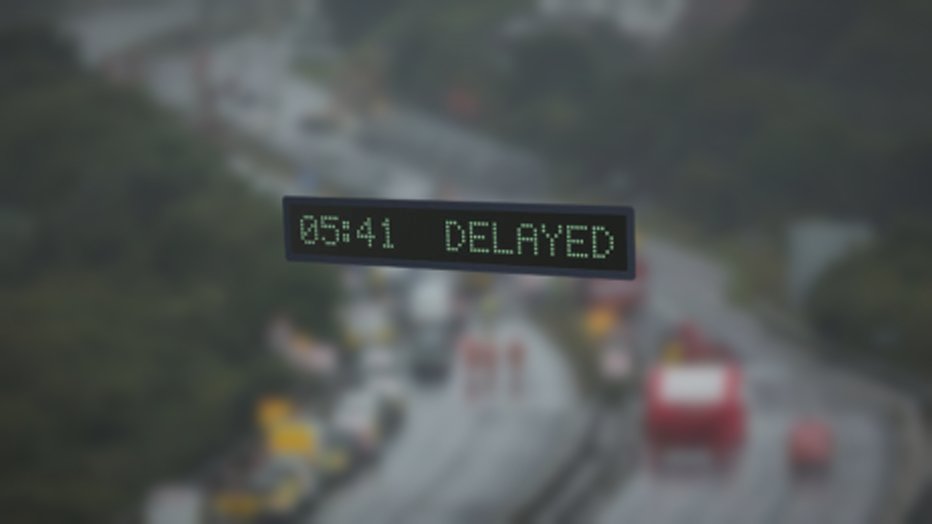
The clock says 5:41
